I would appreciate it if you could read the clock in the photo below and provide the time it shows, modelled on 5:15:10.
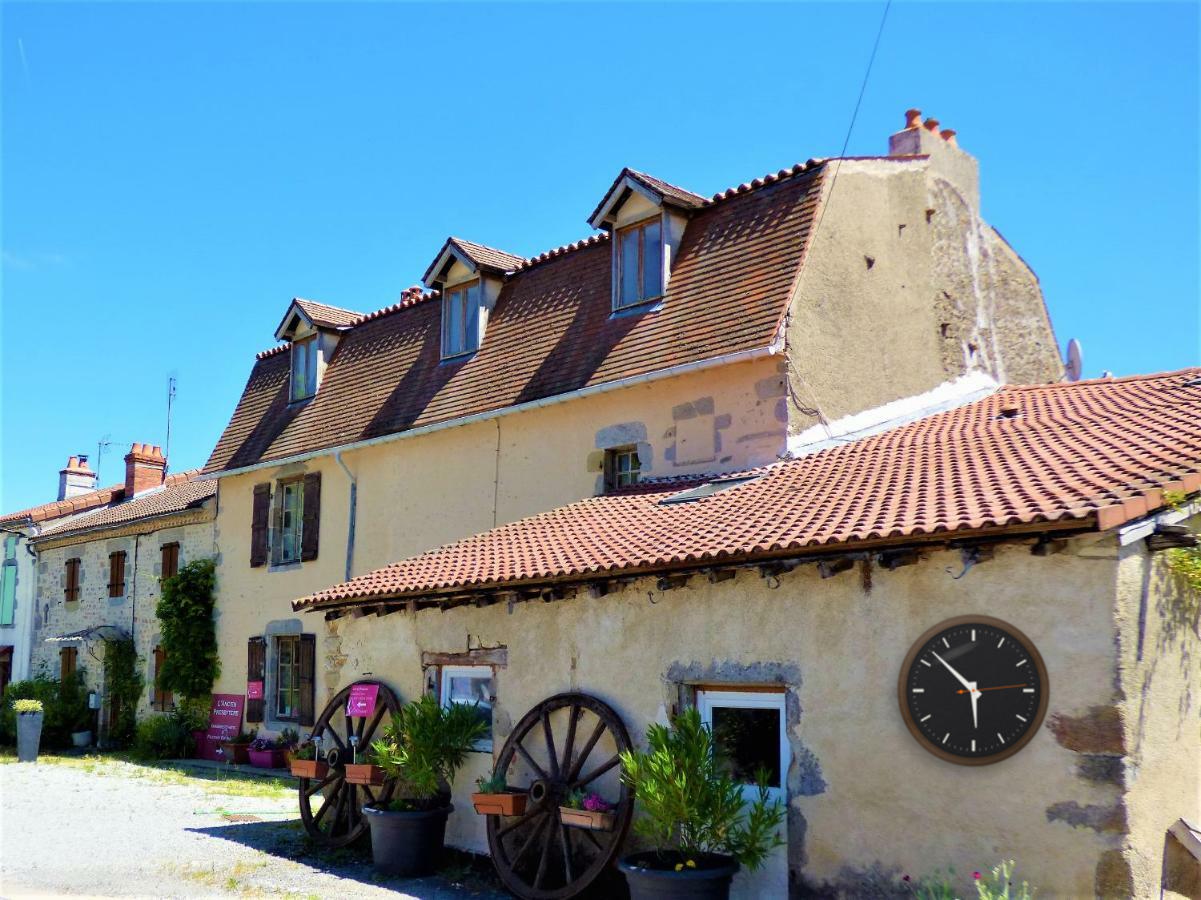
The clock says 5:52:14
